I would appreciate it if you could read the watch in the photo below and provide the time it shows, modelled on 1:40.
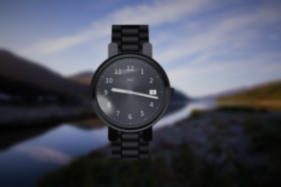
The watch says 9:17
